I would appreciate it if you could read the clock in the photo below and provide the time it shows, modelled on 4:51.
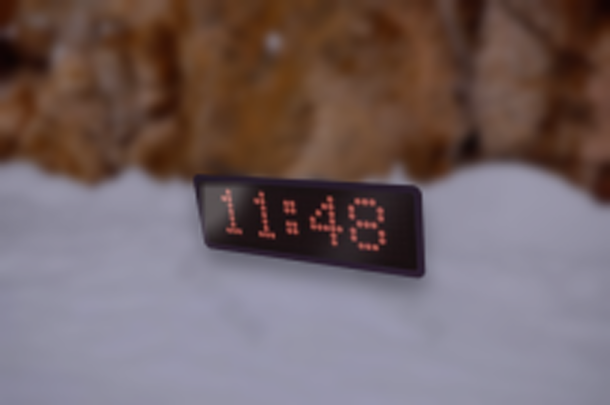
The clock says 11:48
